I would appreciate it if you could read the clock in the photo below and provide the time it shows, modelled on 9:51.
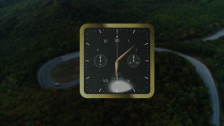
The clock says 6:08
